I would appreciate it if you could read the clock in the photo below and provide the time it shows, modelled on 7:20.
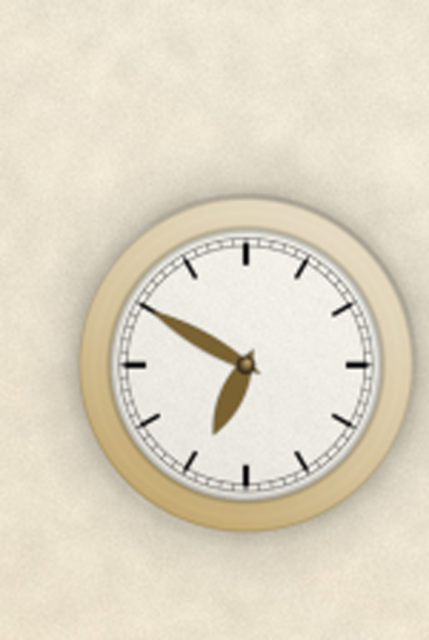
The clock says 6:50
